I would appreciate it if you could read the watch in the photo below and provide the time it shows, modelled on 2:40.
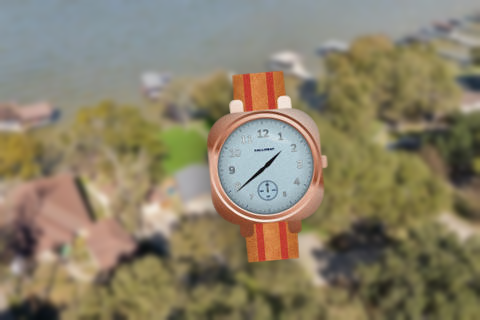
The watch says 1:39
